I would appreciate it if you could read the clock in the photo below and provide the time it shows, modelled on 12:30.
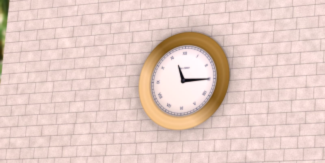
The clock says 11:15
